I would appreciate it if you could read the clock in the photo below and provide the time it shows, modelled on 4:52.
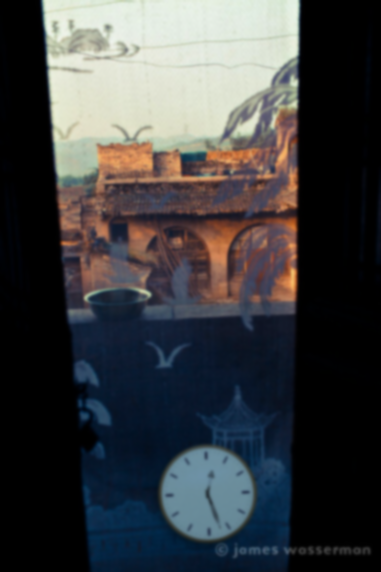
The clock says 12:27
